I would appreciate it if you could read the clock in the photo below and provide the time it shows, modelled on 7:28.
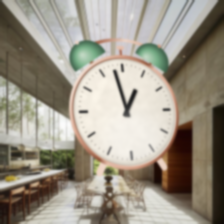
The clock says 12:58
